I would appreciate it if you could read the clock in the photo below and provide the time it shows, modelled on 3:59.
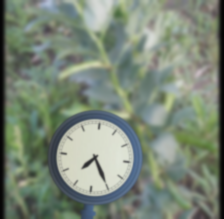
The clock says 7:25
